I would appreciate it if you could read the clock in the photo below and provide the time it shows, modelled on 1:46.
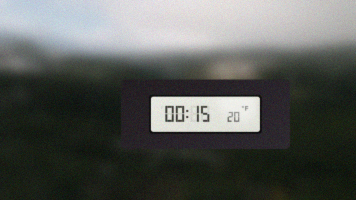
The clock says 0:15
